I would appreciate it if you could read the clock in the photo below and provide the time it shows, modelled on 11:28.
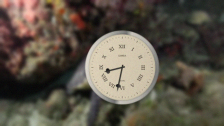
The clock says 8:32
